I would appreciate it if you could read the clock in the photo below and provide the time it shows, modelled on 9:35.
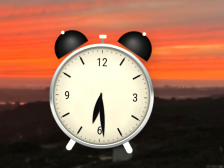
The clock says 6:29
